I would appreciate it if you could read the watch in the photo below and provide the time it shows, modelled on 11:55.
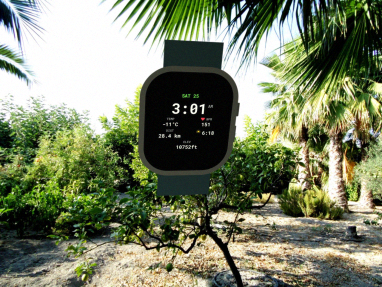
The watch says 3:01
